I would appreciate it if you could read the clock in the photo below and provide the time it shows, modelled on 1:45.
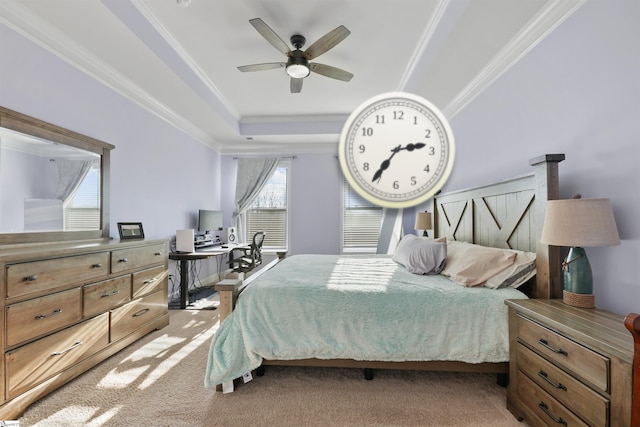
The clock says 2:36
